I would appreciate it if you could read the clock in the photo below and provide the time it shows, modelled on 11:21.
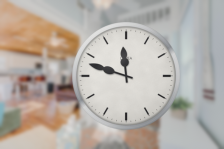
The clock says 11:48
